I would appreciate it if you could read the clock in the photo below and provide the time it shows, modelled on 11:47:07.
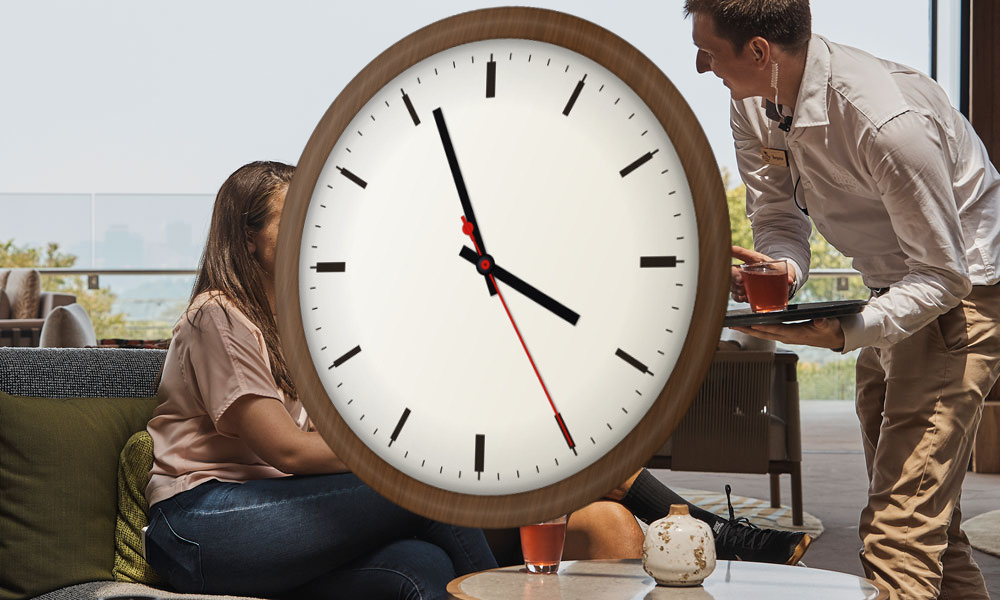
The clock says 3:56:25
